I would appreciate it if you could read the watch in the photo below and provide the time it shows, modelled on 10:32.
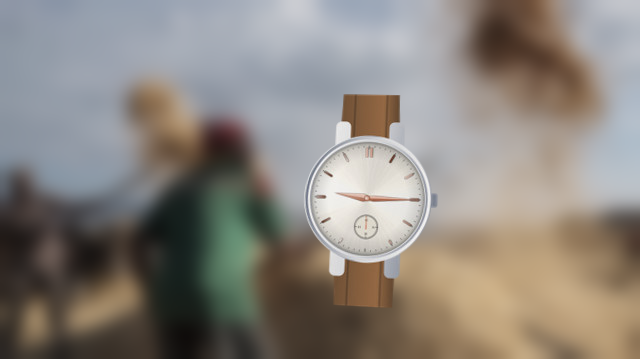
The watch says 9:15
